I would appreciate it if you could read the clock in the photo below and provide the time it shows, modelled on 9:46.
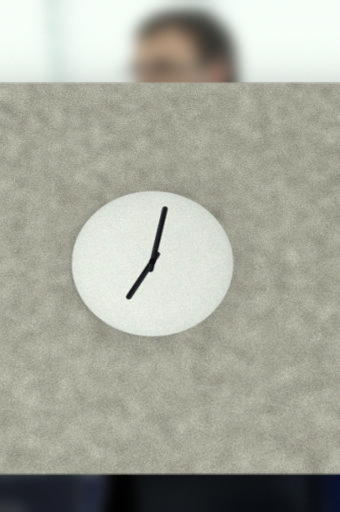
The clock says 7:02
